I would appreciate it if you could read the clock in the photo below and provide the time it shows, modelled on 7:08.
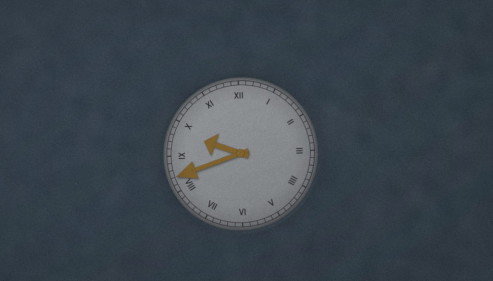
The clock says 9:42
